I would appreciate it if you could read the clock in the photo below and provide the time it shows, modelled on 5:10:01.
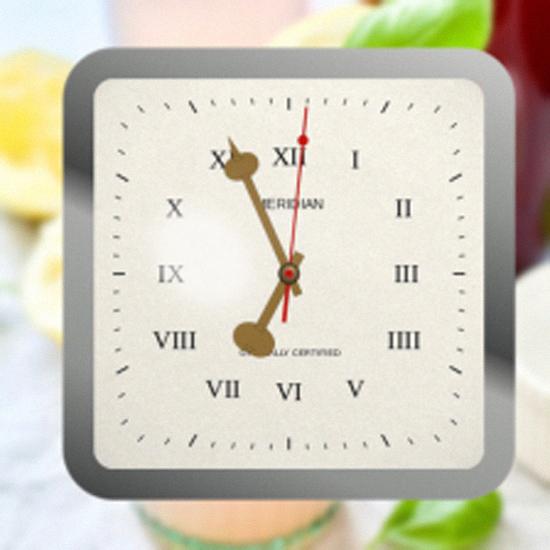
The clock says 6:56:01
